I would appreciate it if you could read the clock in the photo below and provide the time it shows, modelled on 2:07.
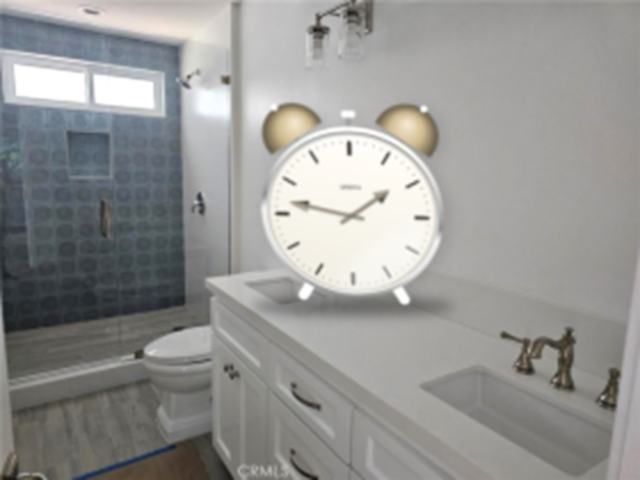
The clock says 1:47
